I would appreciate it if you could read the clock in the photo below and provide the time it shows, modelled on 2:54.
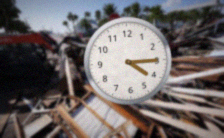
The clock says 4:15
